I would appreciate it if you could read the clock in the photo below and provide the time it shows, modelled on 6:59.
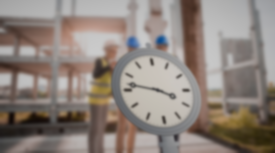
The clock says 3:47
